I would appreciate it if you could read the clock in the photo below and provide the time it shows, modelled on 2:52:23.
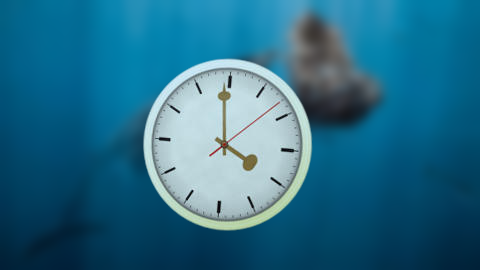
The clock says 3:59:08
